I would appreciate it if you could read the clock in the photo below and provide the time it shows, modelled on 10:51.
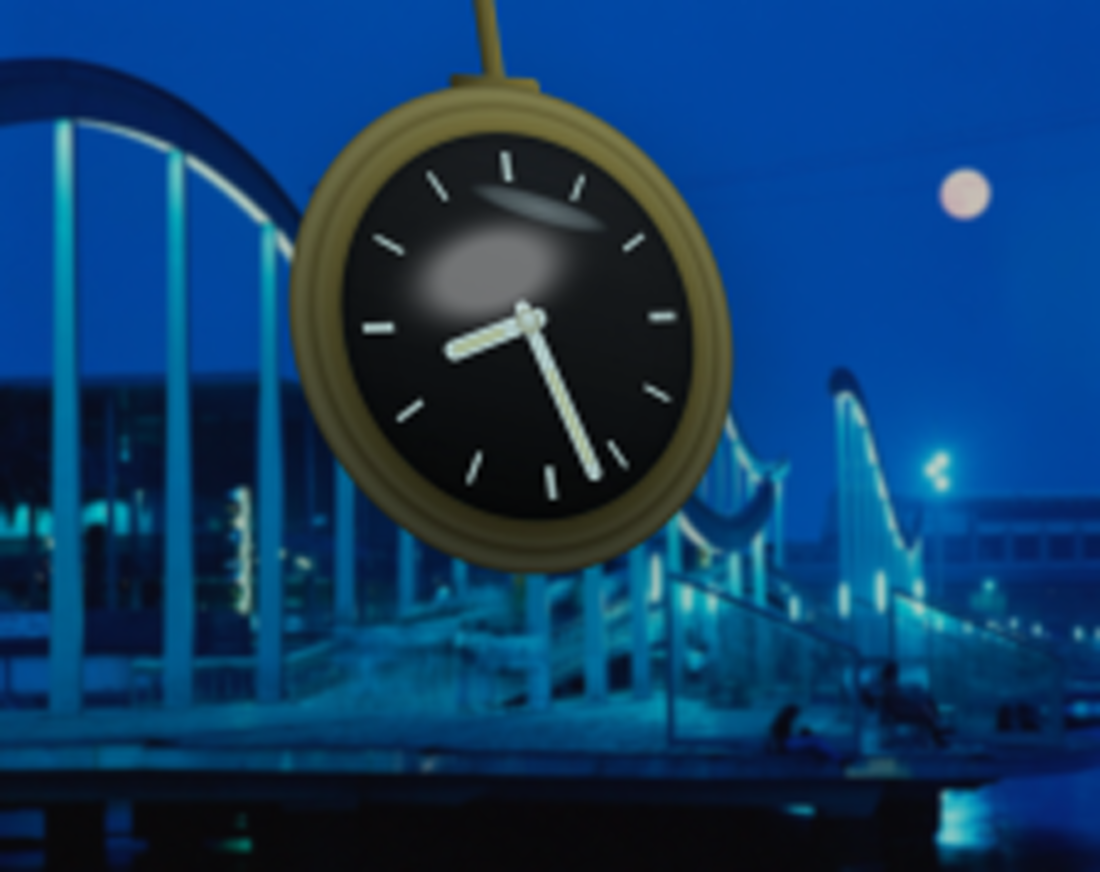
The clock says 8:27
